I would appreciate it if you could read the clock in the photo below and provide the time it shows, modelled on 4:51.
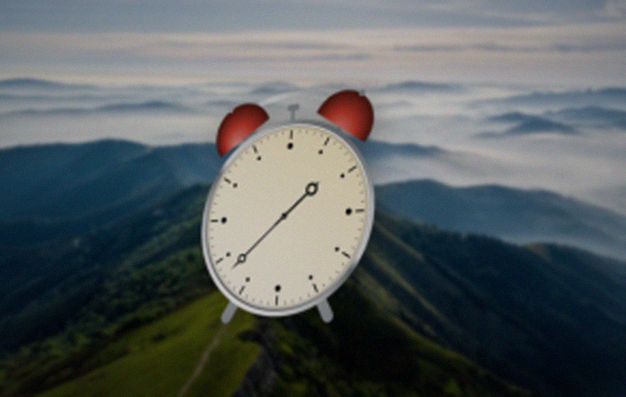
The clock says 1:38
